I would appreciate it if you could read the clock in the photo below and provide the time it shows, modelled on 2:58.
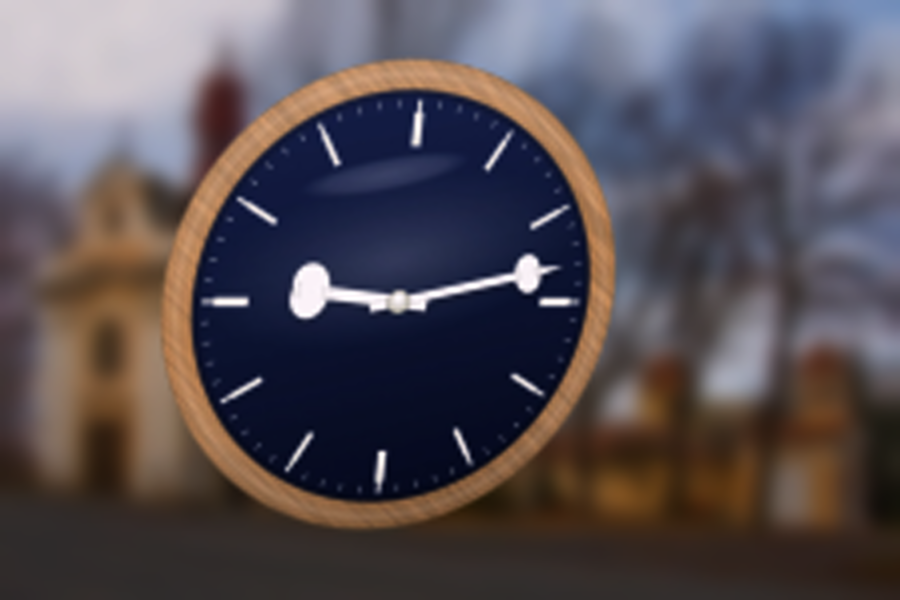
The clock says 9:13
